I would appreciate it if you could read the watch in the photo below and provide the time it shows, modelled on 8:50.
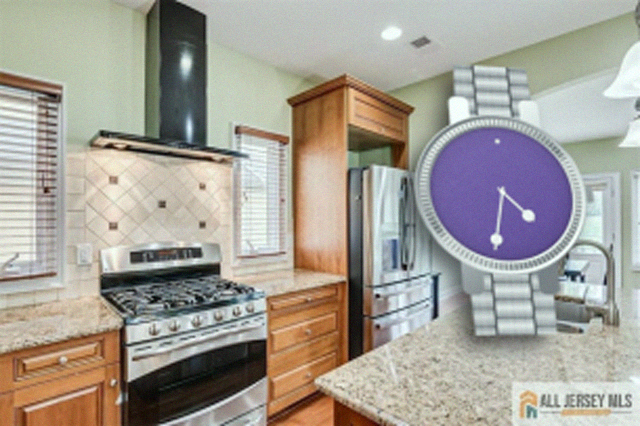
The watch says 4:32
